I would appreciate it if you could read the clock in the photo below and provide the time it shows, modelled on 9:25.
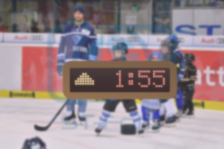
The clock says 1:55
